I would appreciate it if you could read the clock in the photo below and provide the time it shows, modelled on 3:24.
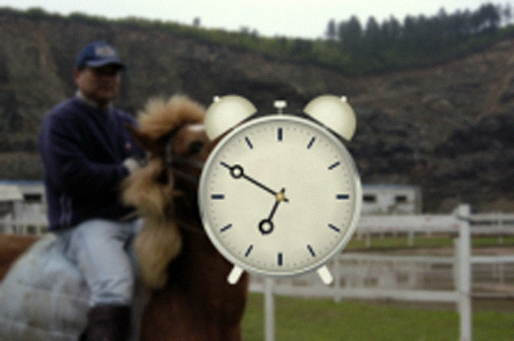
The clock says 6:50
